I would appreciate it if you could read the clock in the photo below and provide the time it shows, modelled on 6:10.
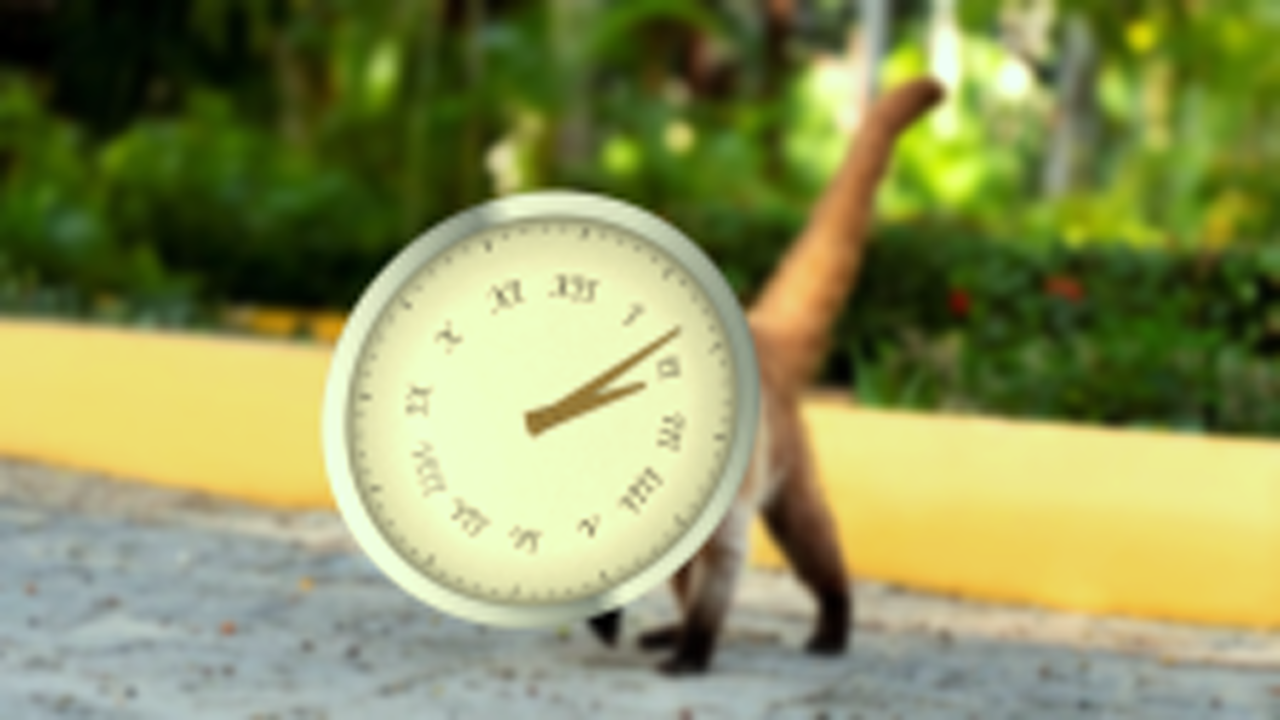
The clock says 2:08
